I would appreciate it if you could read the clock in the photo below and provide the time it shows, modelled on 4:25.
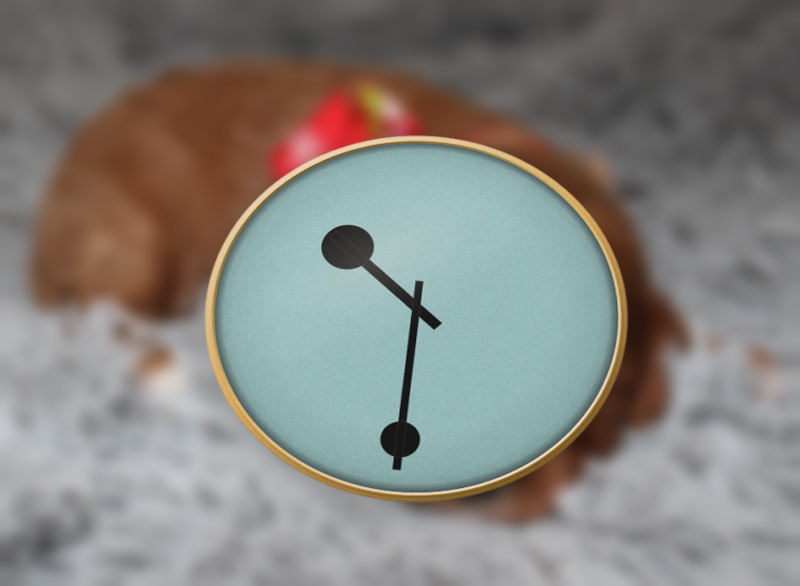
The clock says 10:31
